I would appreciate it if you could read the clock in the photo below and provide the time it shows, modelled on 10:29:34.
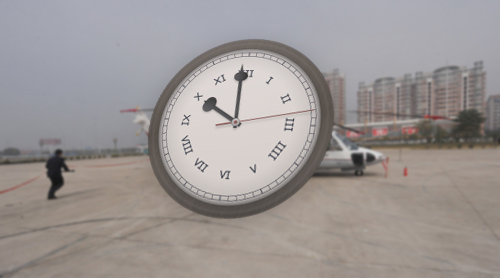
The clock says 9:59:13
